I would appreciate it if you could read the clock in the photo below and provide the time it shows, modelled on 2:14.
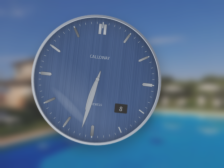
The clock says 6:32
